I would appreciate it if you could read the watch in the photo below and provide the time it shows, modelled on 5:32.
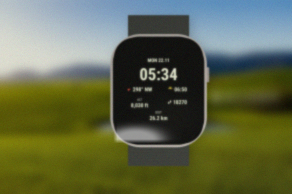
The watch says 5:34
